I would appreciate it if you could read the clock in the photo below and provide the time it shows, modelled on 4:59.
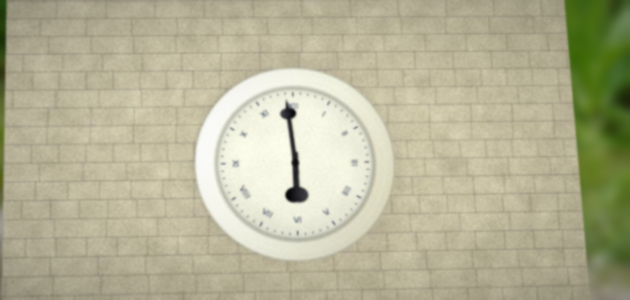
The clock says 5:59
